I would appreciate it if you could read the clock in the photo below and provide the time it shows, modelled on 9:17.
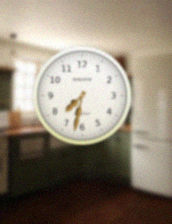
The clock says 7:32
